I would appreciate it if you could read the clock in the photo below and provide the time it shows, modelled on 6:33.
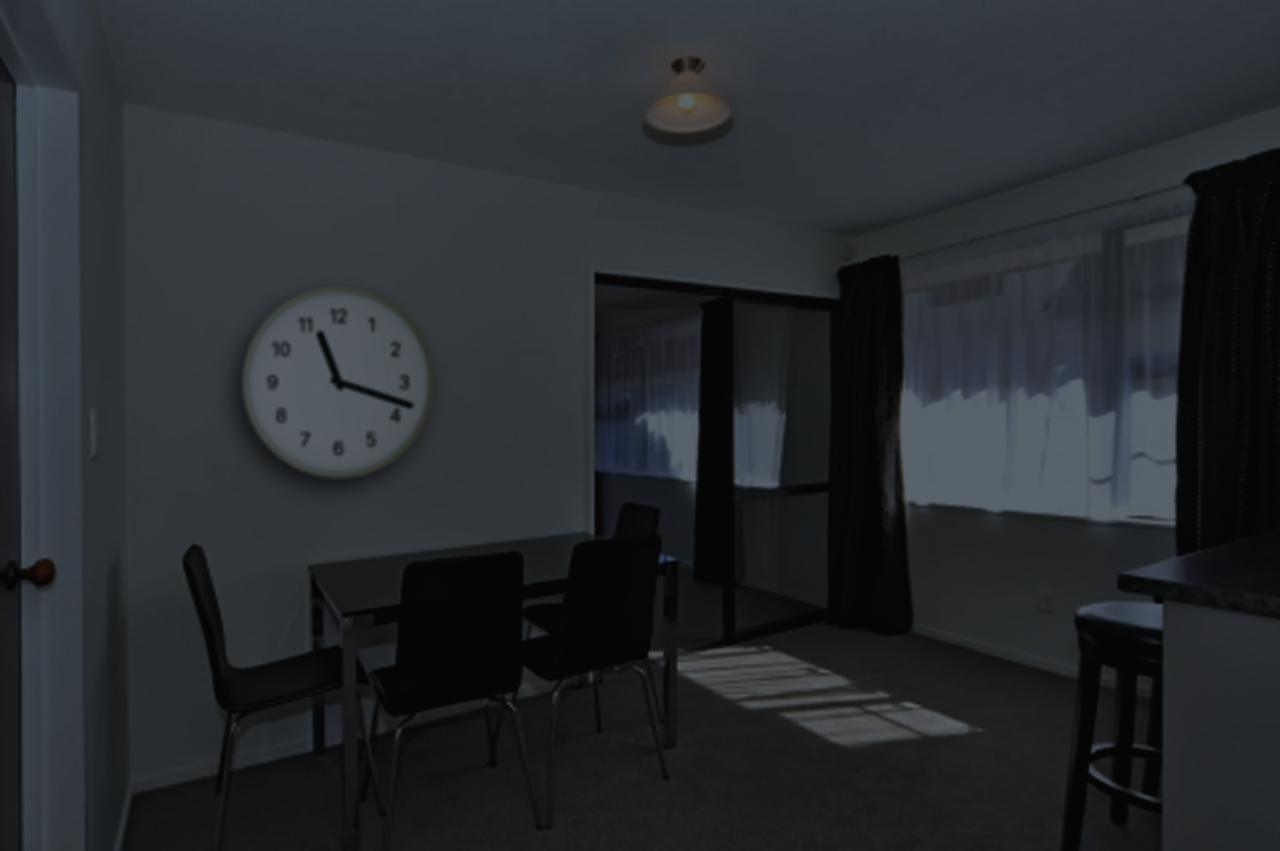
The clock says 11:18
